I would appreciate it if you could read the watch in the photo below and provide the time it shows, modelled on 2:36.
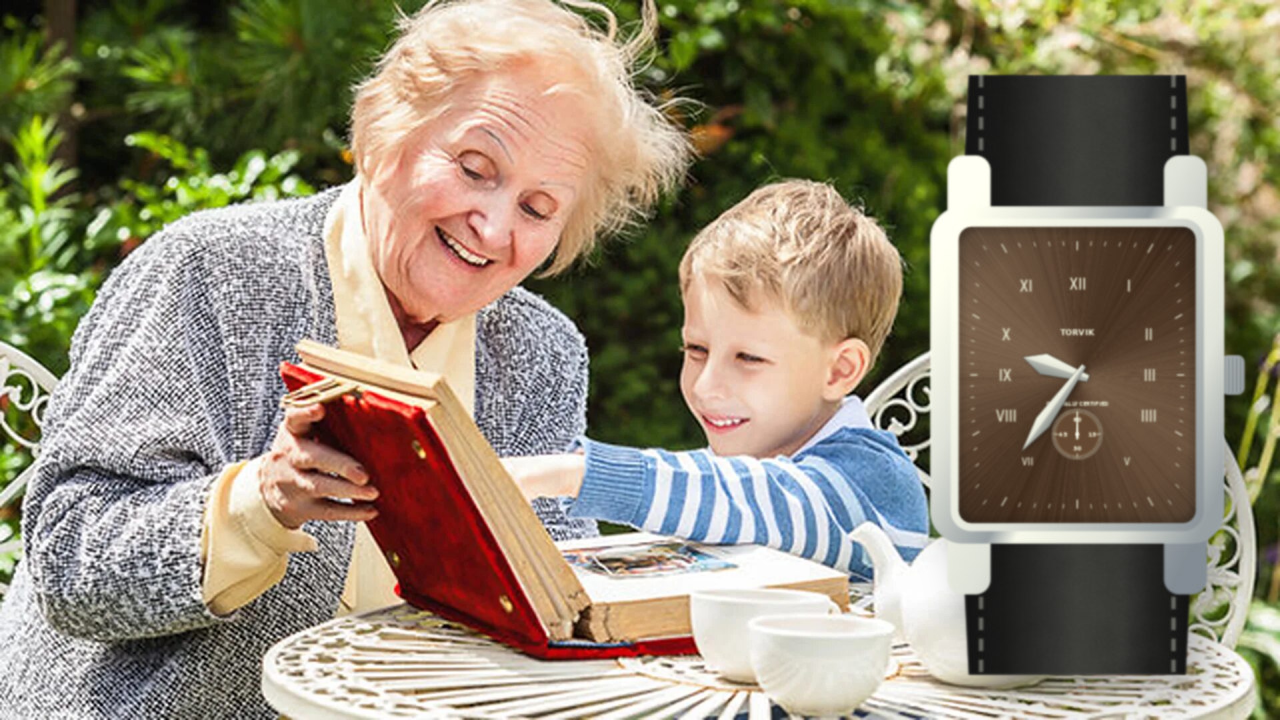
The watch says 9:36
